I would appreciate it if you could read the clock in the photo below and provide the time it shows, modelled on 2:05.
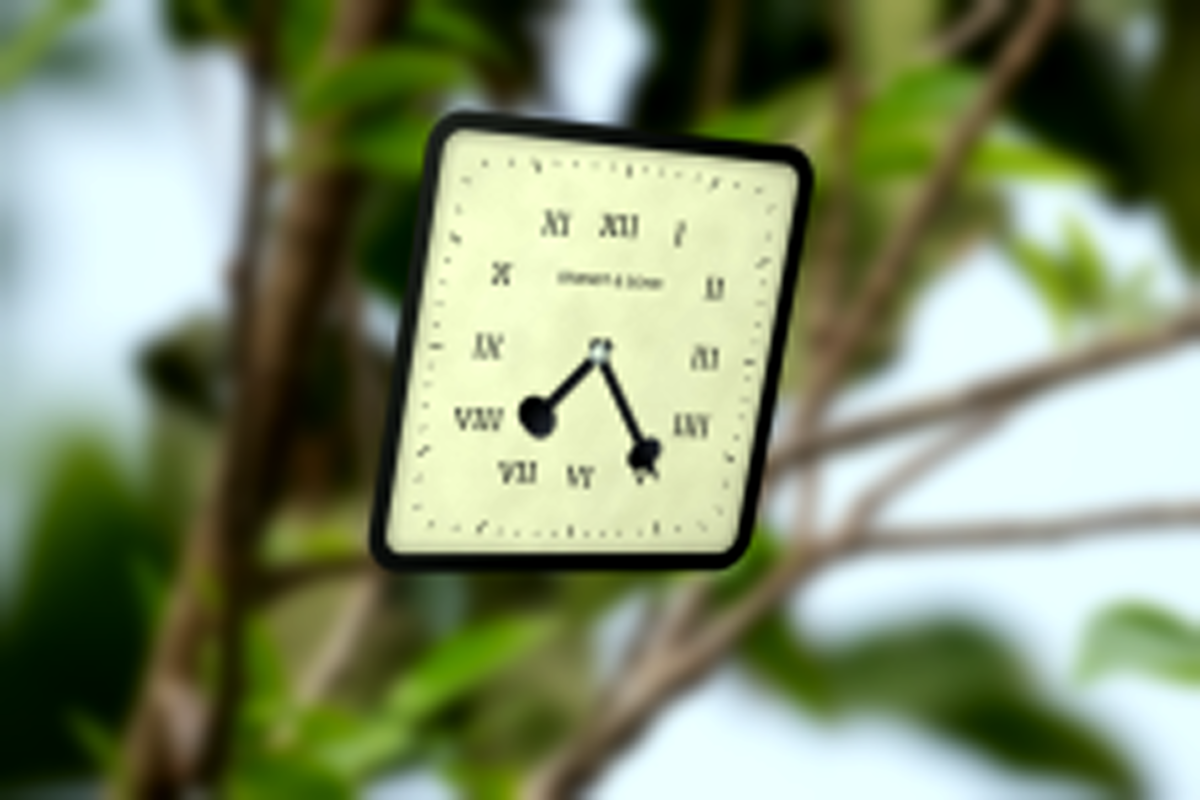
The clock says 7:24
